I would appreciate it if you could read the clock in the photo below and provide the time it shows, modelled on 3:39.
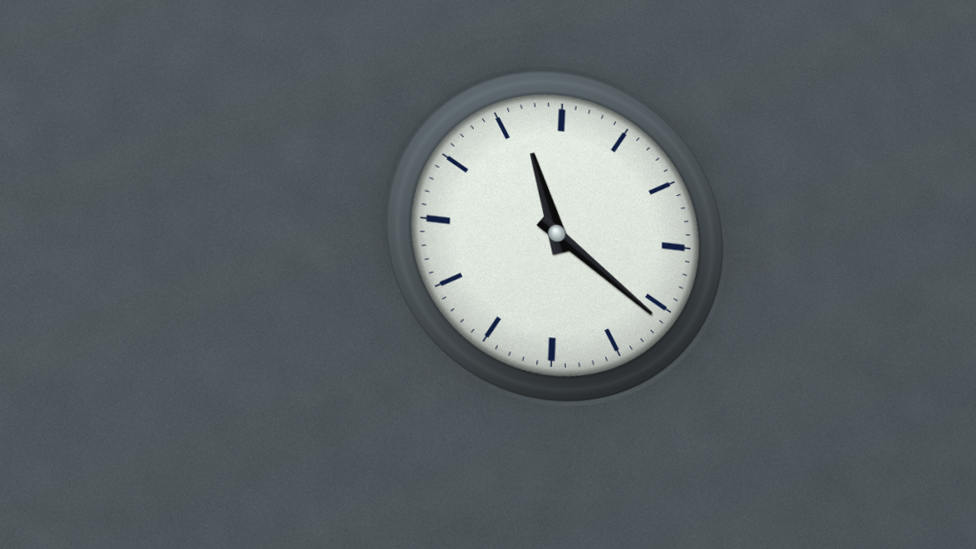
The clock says 11:21
